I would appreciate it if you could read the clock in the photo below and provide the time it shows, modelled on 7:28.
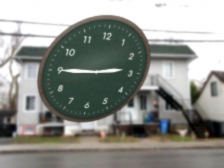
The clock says 2:45
